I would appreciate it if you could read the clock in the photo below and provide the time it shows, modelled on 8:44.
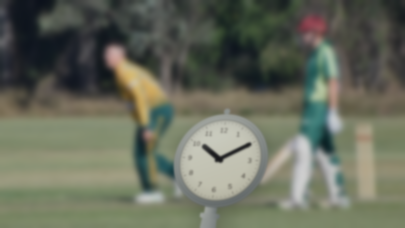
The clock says 10:10
